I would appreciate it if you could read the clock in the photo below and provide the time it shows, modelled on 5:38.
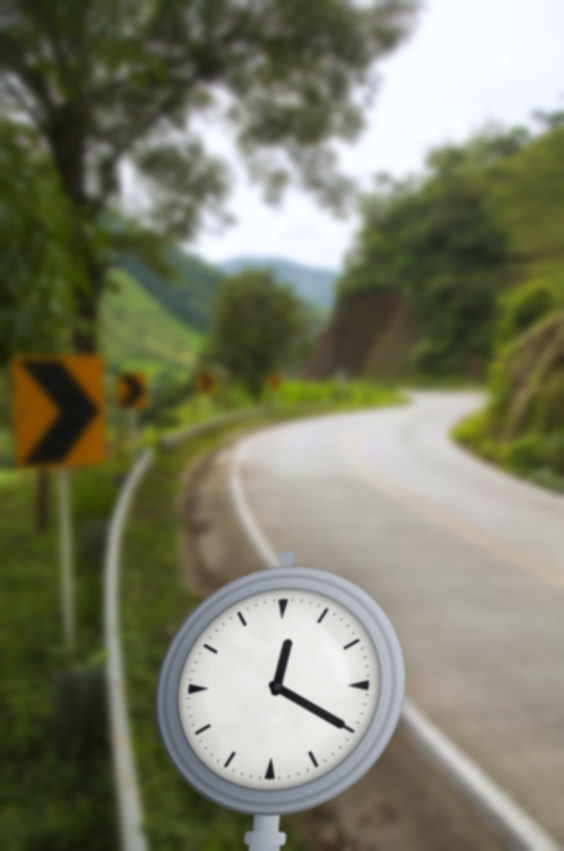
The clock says 12:20
